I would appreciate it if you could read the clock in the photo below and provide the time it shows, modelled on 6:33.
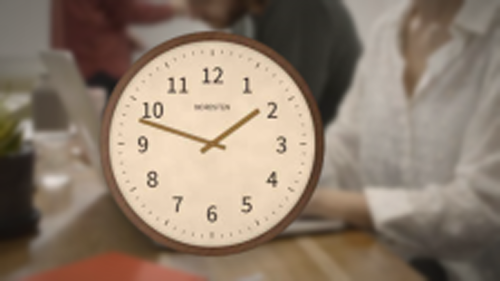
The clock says 1:48
